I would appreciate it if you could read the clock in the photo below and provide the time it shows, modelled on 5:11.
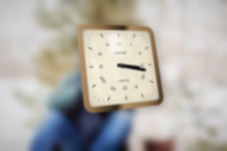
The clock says 3:17
